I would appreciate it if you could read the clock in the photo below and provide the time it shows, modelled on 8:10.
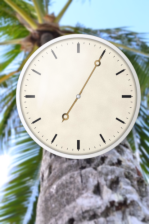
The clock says 7:05
